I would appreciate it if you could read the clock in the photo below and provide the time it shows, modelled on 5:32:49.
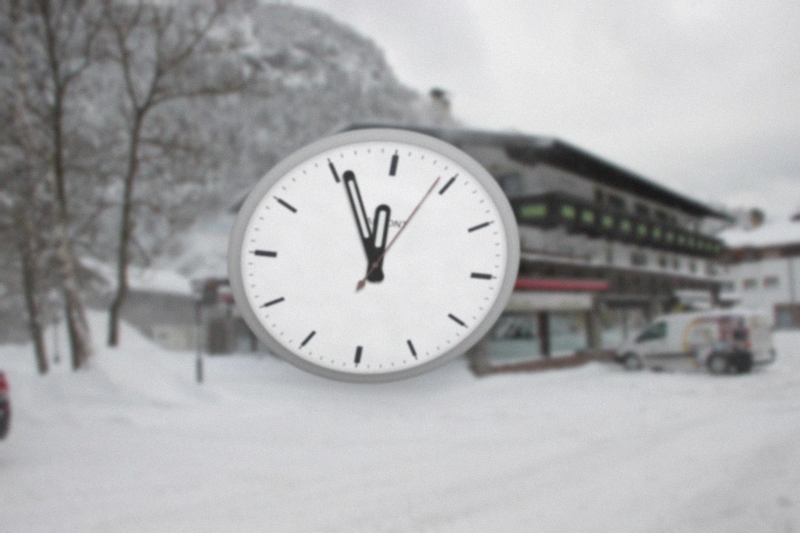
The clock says 11:56:04
